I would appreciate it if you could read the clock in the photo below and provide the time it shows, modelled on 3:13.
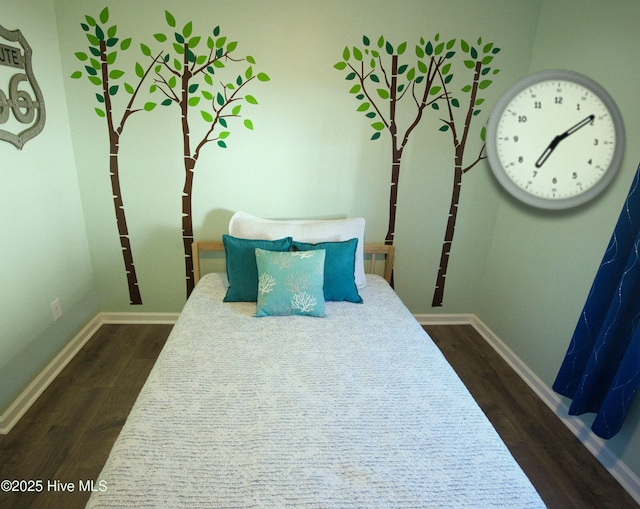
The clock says 7:09
